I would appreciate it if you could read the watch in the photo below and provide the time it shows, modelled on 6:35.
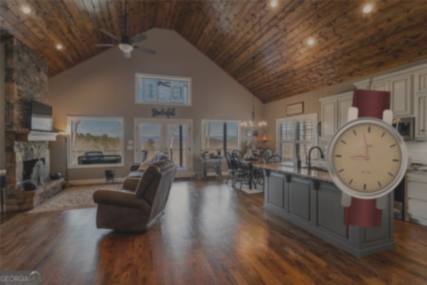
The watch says 8:58
